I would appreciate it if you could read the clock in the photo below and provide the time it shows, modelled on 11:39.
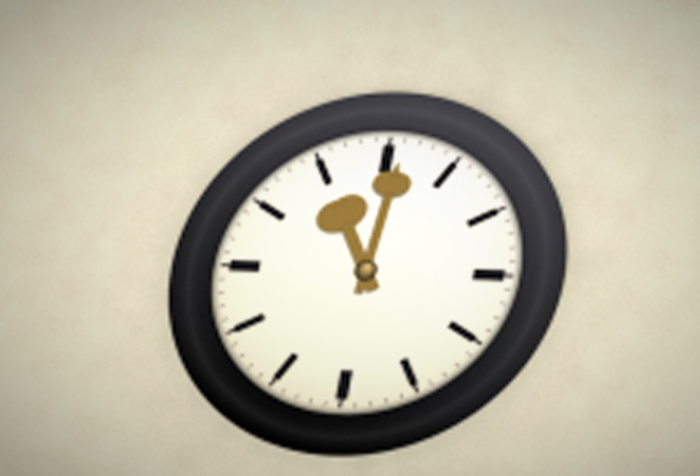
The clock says 11:01
